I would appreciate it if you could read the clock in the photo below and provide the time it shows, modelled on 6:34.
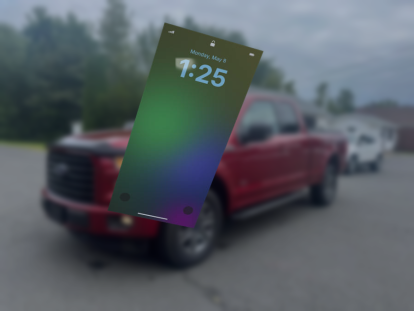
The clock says 1:25
